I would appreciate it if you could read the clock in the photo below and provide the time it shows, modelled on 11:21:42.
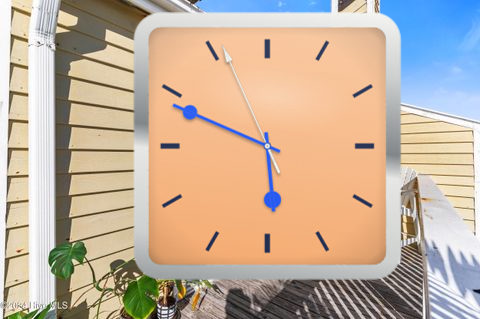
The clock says 5:48:56
